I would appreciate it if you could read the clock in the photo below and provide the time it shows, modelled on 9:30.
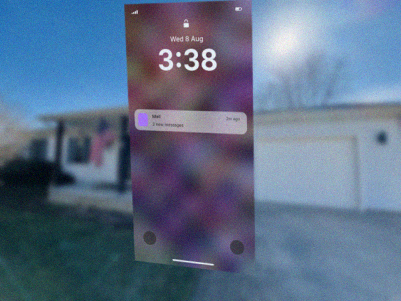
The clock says 3:38
